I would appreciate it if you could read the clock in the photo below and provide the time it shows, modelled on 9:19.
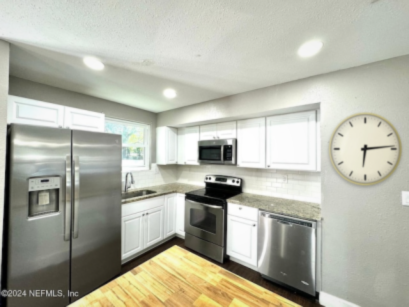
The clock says 6:14
